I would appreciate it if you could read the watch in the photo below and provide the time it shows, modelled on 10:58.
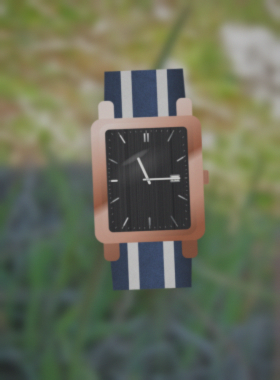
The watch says 11:15
